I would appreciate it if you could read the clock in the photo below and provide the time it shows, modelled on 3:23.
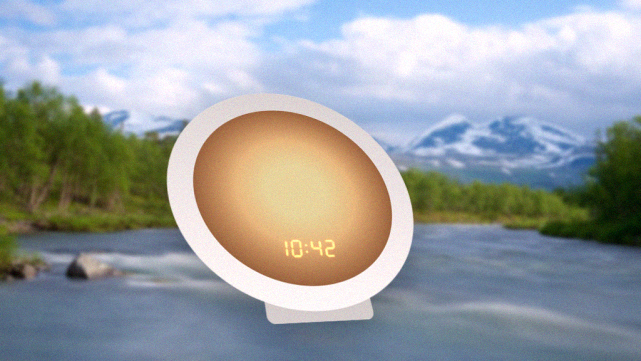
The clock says 10:42
